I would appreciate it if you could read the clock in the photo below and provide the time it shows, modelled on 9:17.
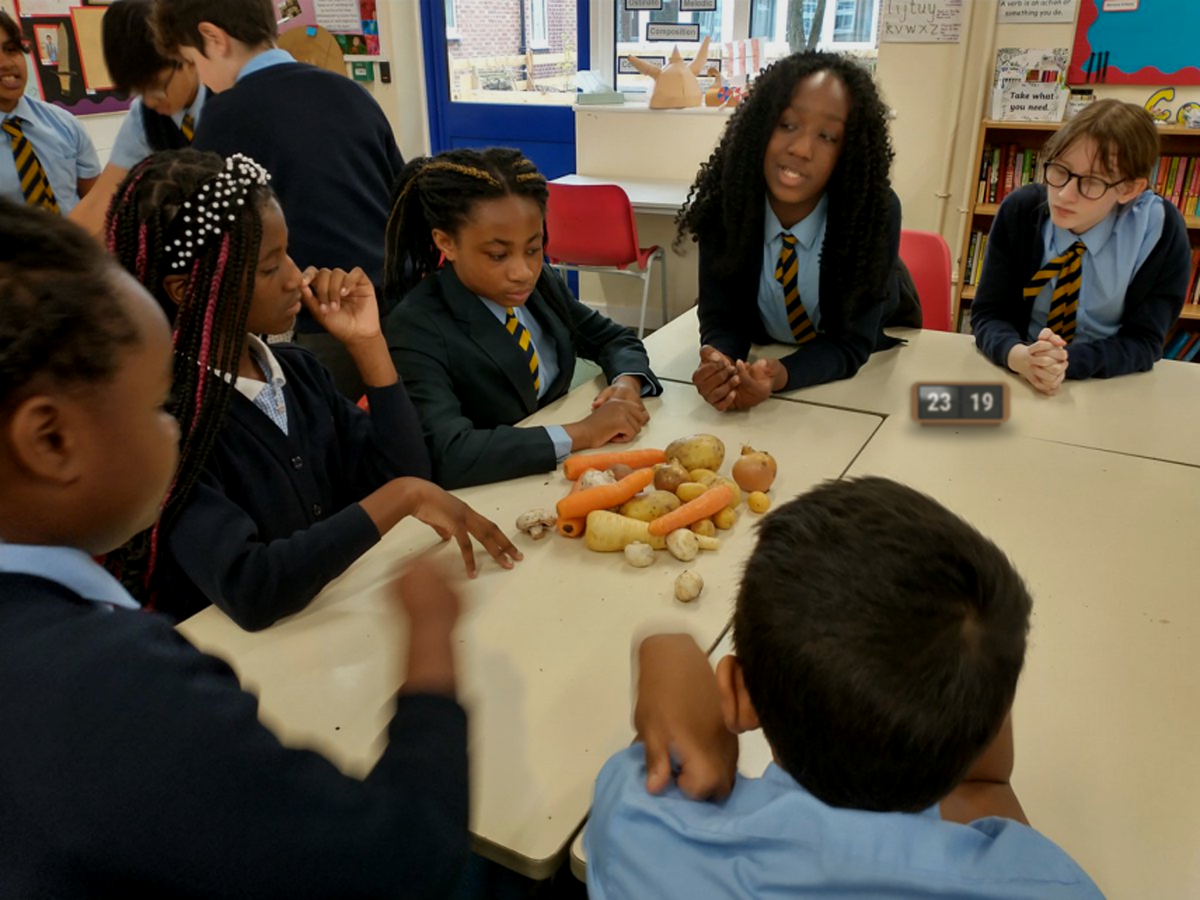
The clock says 23:19
